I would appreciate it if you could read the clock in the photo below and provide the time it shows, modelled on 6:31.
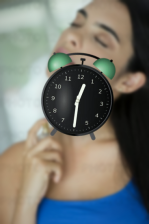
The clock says 12:30
